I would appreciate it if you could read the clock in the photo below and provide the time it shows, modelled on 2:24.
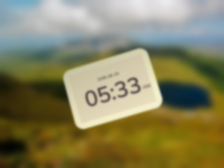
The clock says 5:33
